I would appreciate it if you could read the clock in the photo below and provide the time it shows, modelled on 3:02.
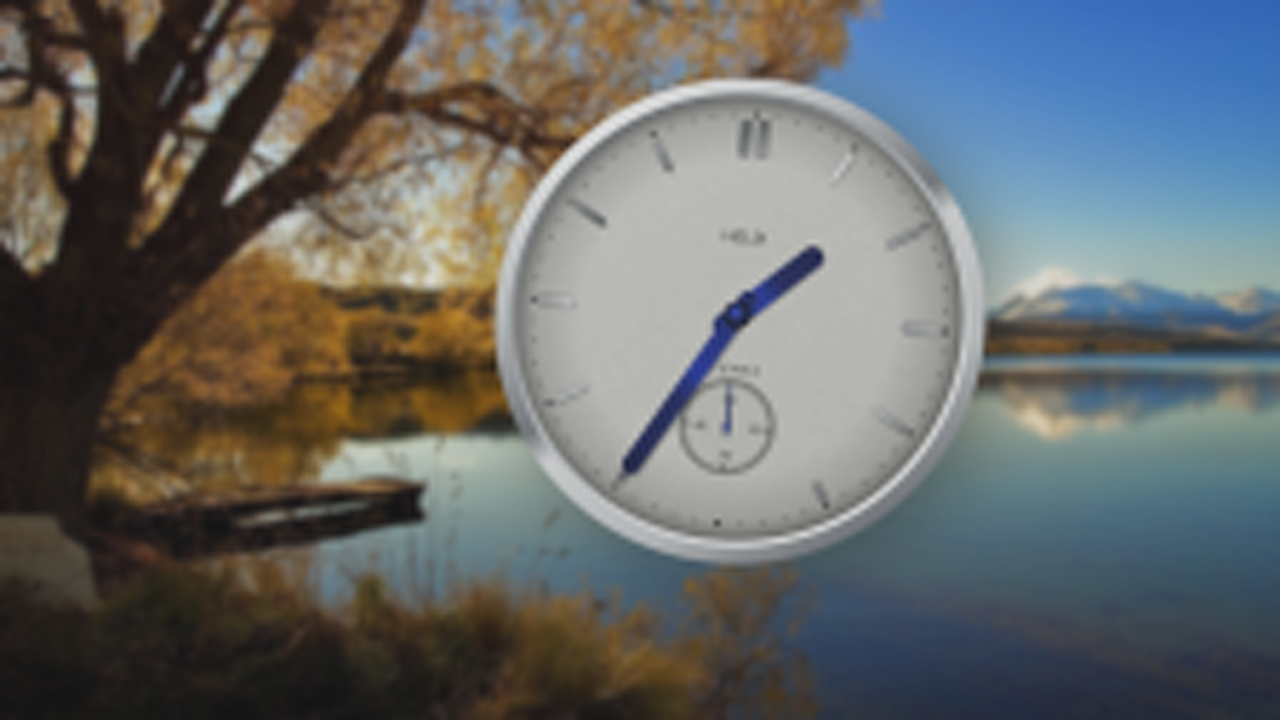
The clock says 1:35
